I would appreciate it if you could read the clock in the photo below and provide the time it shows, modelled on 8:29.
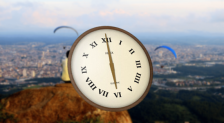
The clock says 6:00
